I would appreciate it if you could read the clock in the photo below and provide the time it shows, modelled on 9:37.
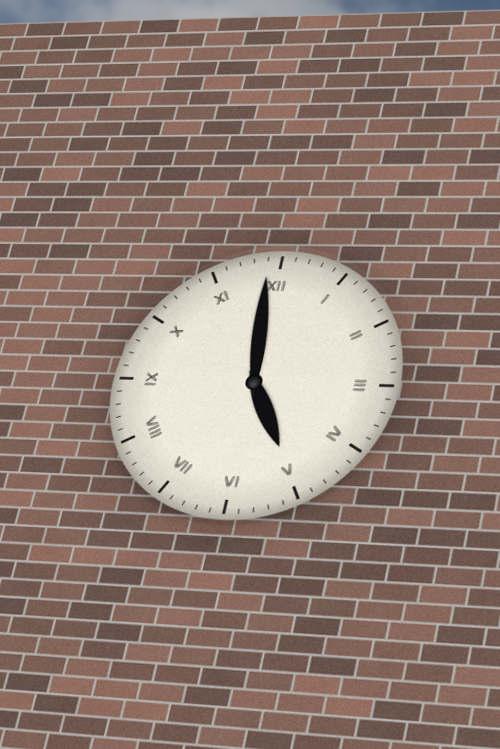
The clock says 4:59
